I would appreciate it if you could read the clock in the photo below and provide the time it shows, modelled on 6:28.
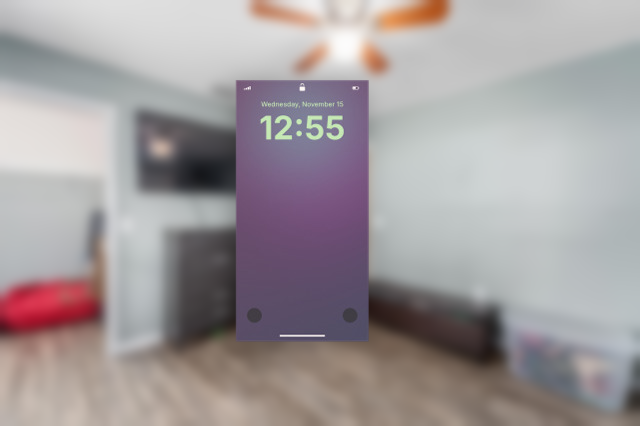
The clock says 12:55
